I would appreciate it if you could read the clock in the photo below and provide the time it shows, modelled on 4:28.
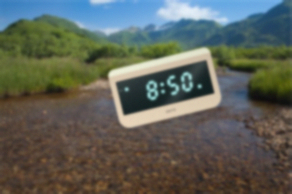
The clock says 8:50
